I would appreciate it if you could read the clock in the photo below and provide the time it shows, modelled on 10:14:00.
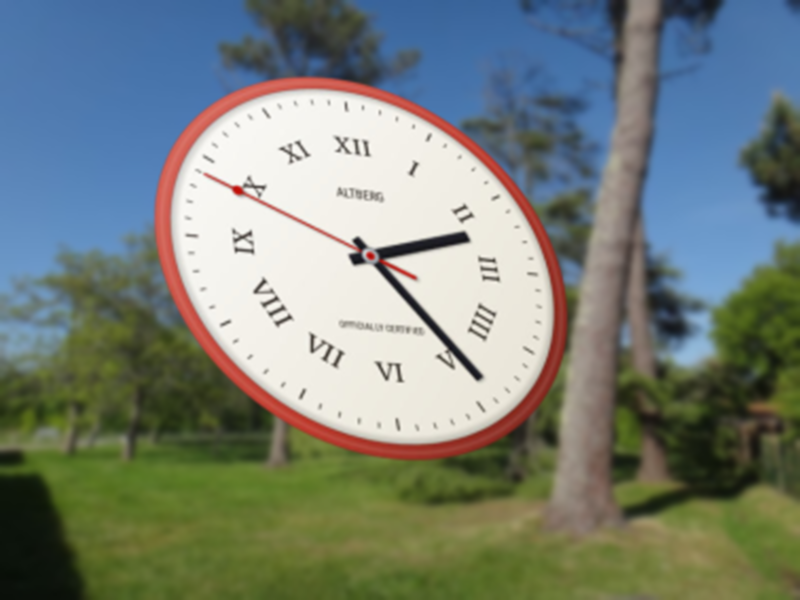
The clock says 2:23:49
